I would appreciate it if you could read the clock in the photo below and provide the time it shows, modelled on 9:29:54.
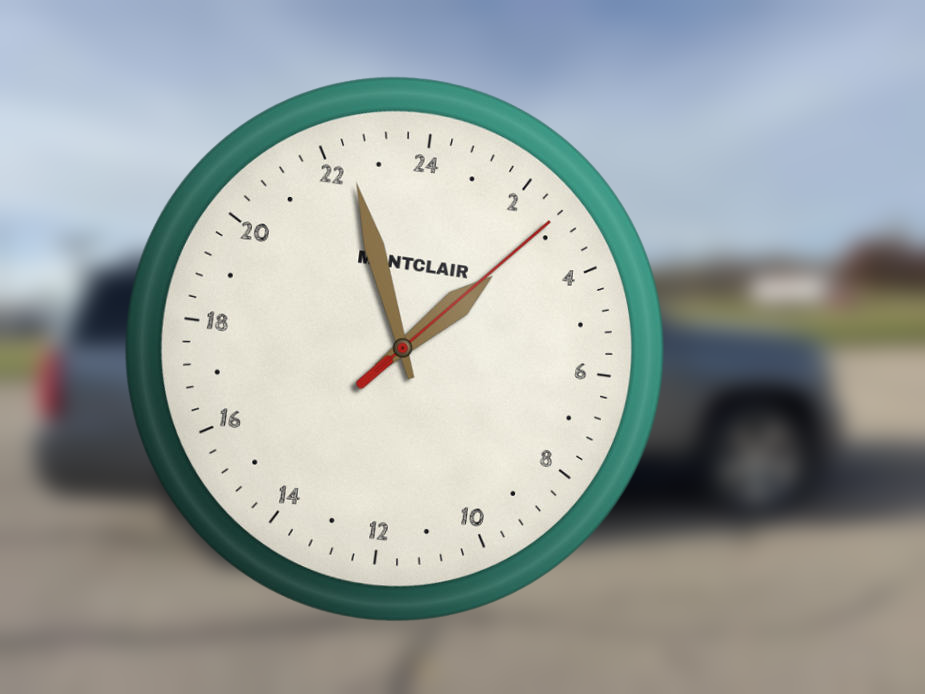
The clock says 2:56:07
